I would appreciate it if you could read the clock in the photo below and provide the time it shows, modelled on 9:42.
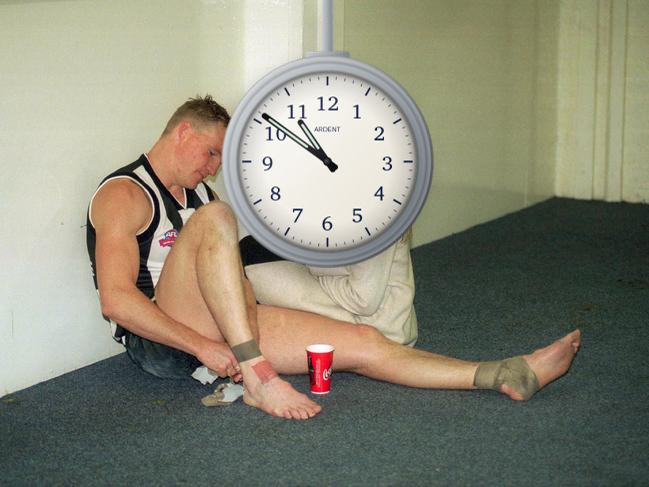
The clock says 10:51
